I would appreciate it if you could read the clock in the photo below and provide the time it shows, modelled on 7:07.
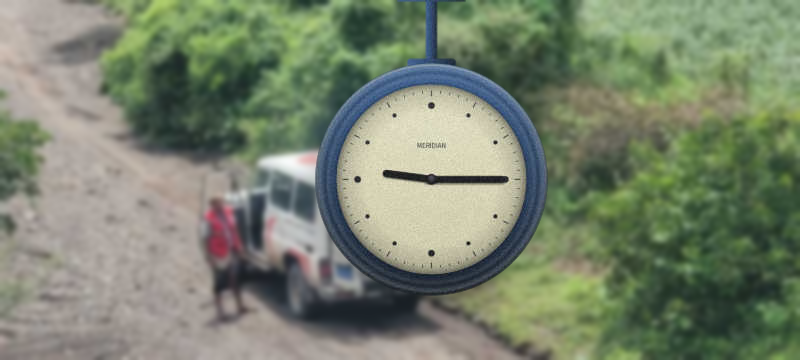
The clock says 9:15
